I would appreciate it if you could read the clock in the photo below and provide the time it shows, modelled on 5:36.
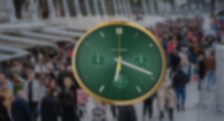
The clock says 6:19
